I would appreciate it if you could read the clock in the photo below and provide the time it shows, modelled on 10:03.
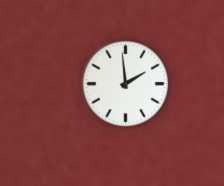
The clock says 1:59
